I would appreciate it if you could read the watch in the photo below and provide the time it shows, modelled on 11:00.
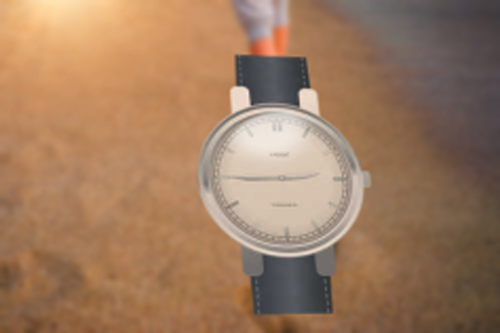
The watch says 2:45
